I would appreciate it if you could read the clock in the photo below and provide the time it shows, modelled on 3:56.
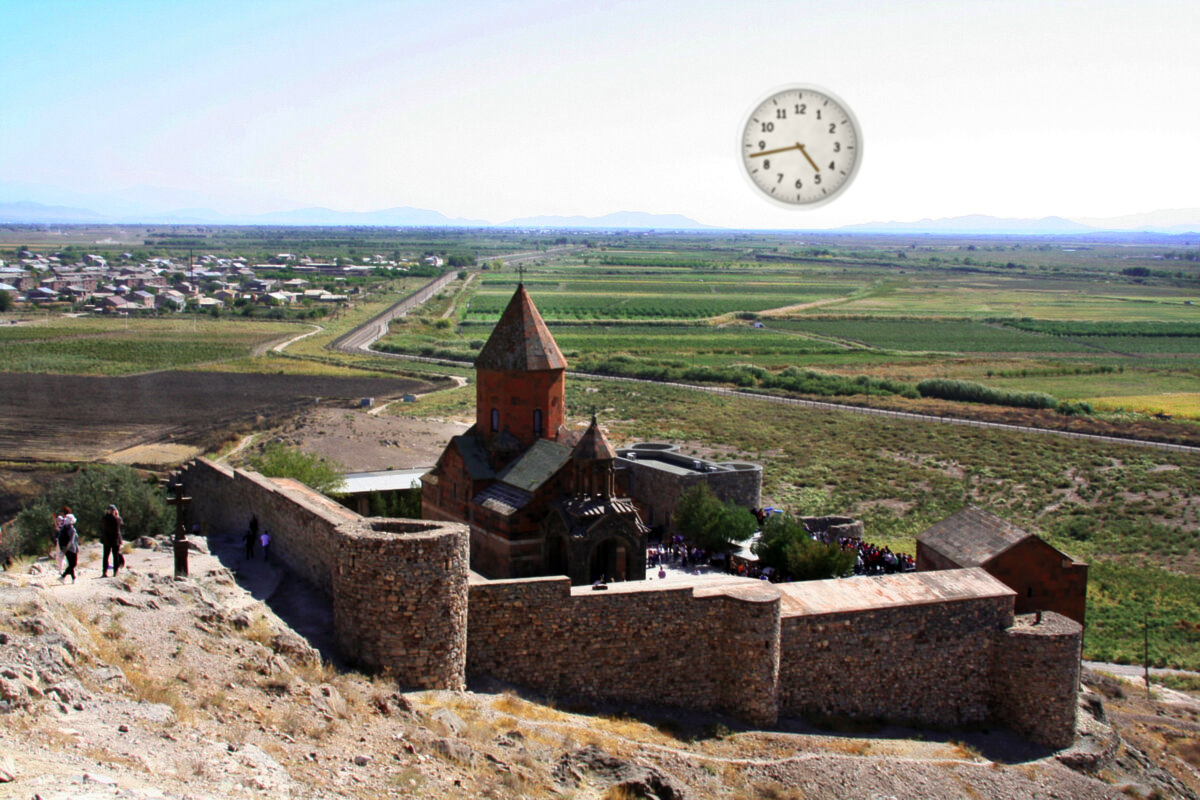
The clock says 4:43
